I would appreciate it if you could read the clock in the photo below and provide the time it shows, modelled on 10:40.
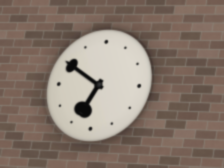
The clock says 6:50
